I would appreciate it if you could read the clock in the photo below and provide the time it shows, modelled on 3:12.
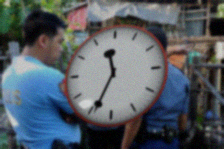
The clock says 11:34
